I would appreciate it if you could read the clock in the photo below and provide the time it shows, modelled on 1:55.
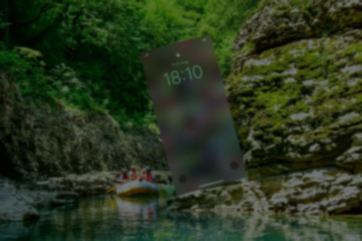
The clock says 18:10
